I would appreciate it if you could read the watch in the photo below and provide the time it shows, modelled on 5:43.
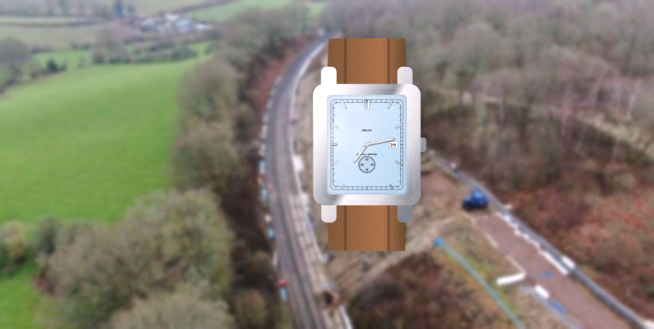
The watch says 7:13
